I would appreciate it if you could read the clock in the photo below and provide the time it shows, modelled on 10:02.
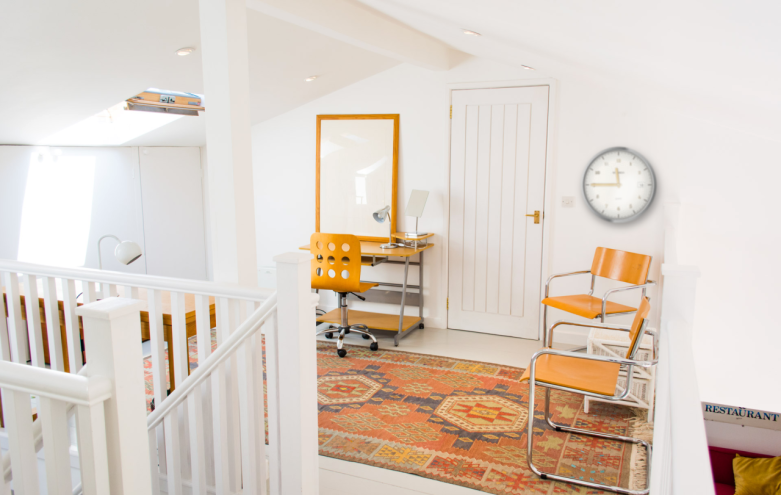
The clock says 11:45
